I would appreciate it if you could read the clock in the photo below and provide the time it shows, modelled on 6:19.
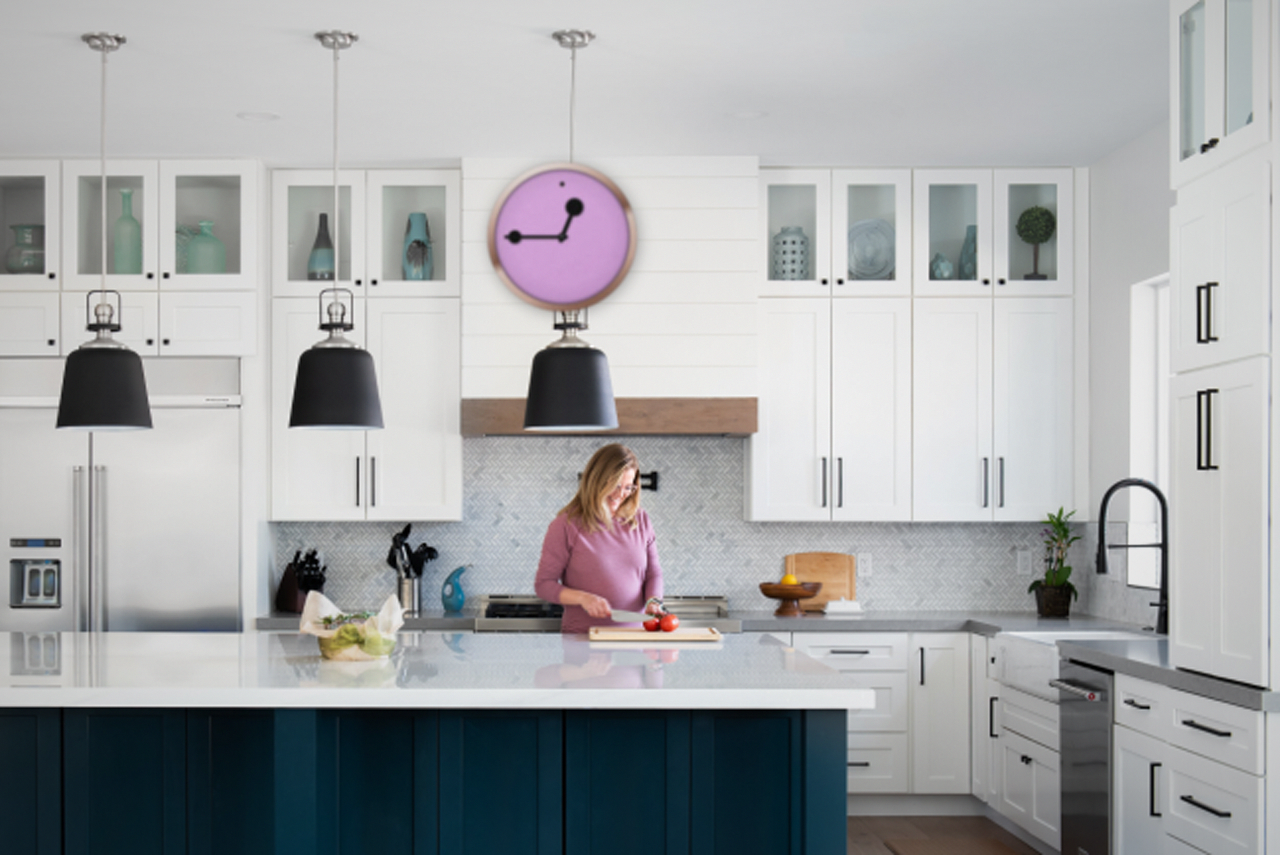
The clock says 12:45
